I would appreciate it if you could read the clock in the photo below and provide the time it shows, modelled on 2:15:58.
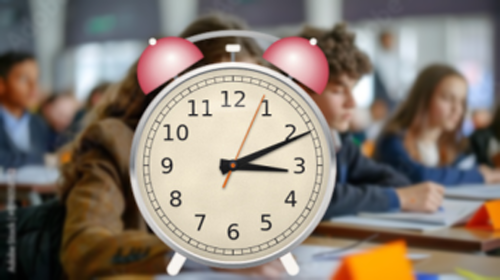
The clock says 3:11:04
